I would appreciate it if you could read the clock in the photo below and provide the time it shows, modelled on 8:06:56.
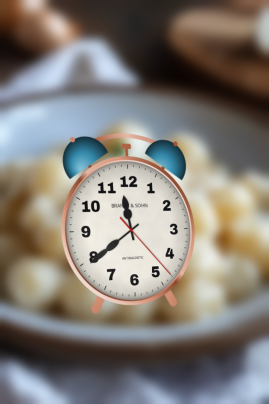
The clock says 11:39:23
